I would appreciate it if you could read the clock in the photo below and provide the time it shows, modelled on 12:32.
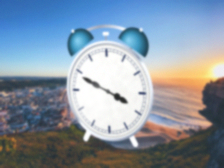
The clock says 3:49
